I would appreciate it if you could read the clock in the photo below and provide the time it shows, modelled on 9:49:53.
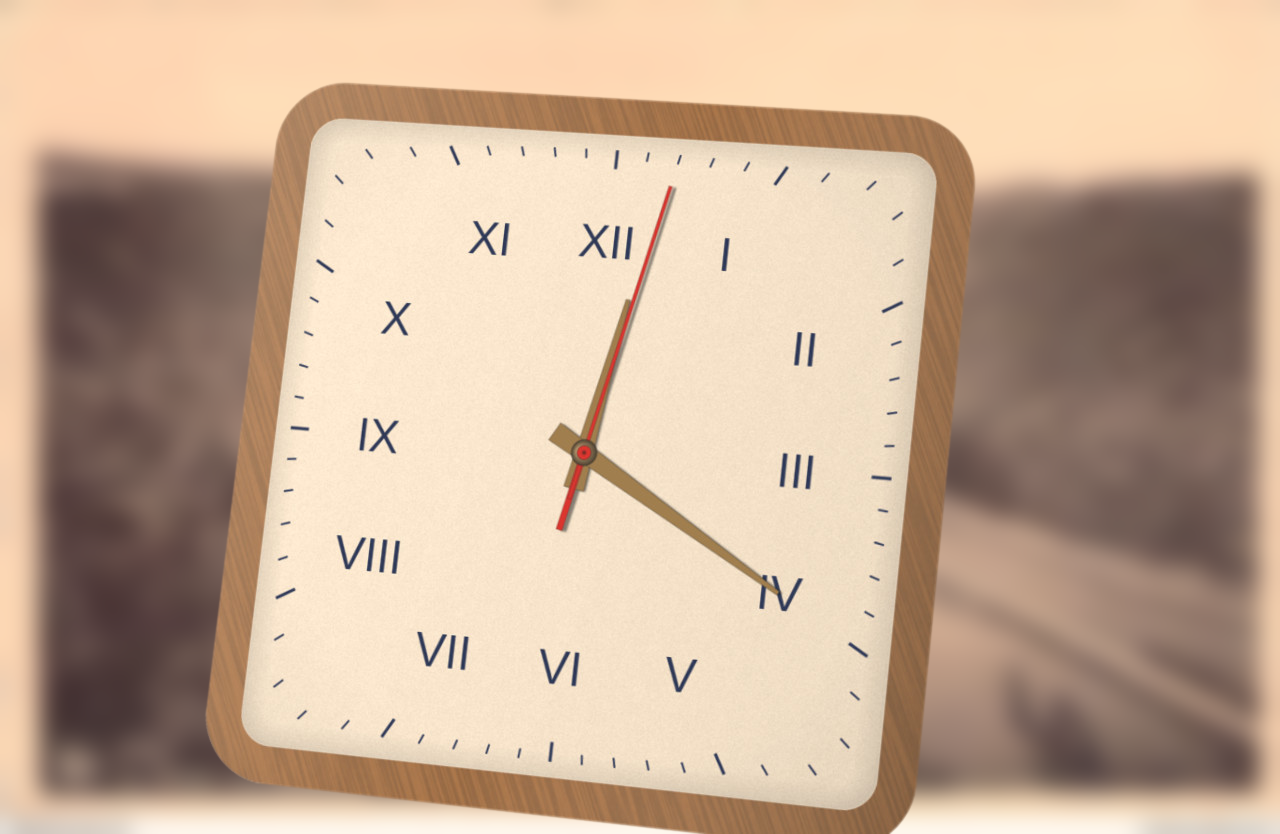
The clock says 12:20:02
